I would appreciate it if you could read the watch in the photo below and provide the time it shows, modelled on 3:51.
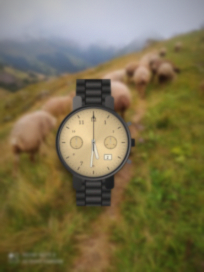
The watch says 5:31
